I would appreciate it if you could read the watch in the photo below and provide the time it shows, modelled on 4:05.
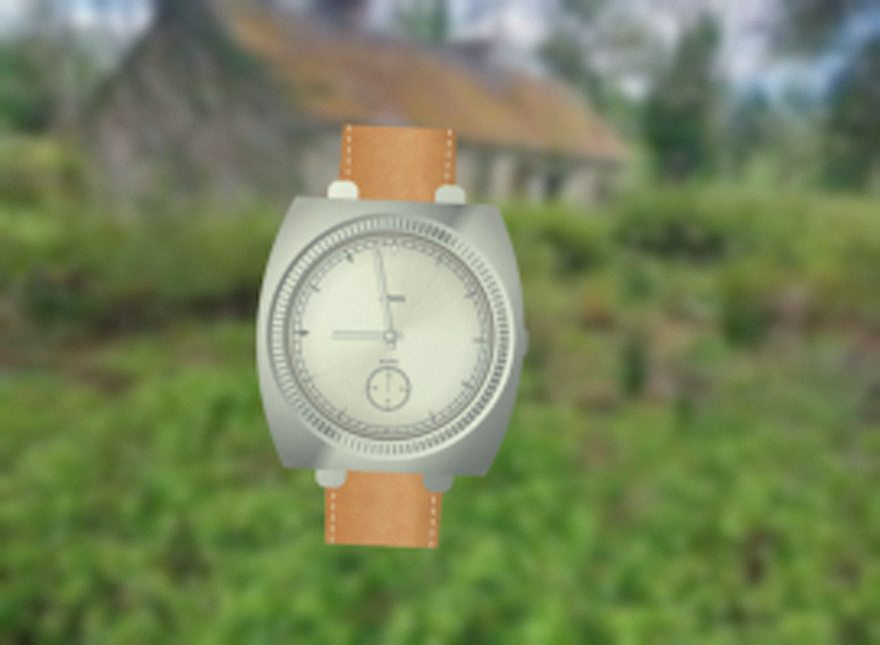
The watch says 8:58
